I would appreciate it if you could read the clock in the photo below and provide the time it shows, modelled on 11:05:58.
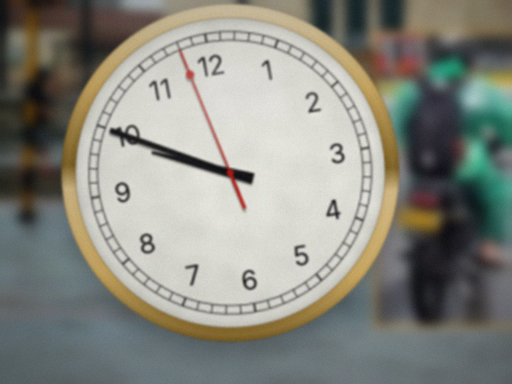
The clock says 9:49:58
